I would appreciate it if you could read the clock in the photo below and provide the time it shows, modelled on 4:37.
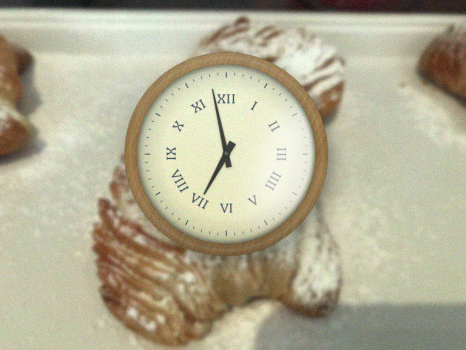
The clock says 6:58
